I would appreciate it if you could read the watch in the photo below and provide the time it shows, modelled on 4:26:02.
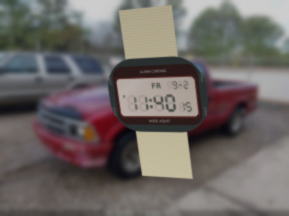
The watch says 11:40:15
